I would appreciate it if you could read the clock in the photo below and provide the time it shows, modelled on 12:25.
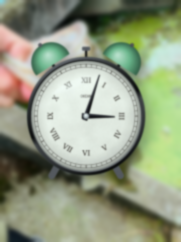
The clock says 3:03
